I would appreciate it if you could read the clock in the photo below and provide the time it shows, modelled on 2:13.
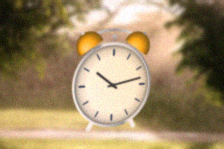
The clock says 10:13
